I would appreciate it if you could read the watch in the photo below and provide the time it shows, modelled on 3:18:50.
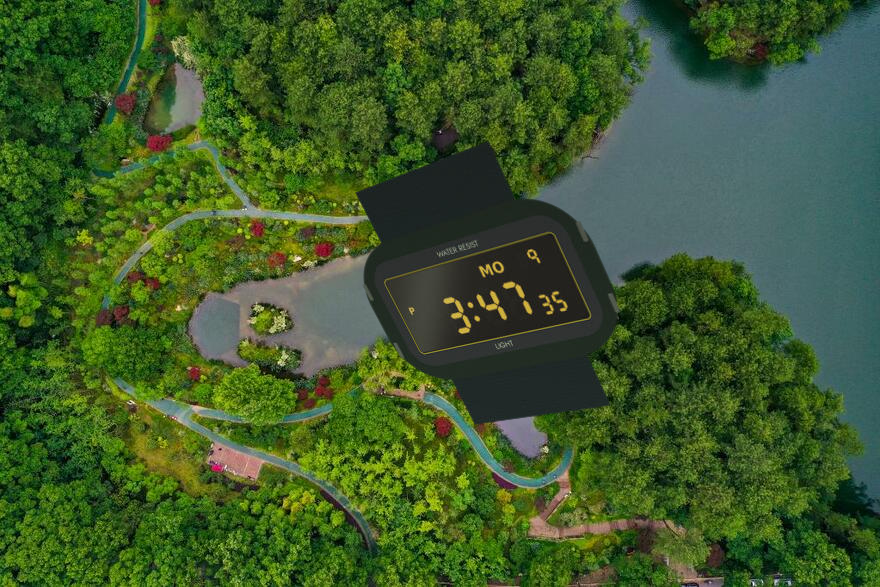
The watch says 3:47:35
